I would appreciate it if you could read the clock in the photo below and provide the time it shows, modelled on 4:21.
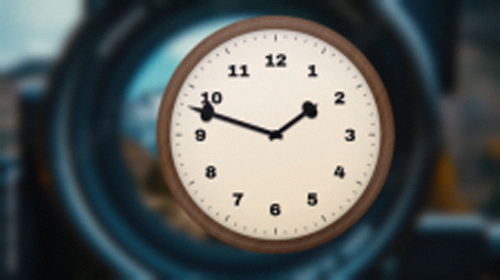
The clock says 1:48
